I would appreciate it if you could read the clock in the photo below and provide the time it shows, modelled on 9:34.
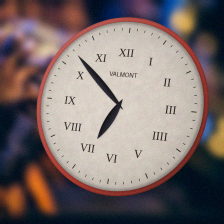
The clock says 6:52
